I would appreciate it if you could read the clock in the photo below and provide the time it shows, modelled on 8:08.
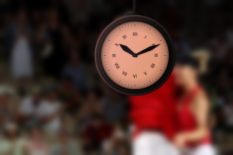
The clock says 10:11
